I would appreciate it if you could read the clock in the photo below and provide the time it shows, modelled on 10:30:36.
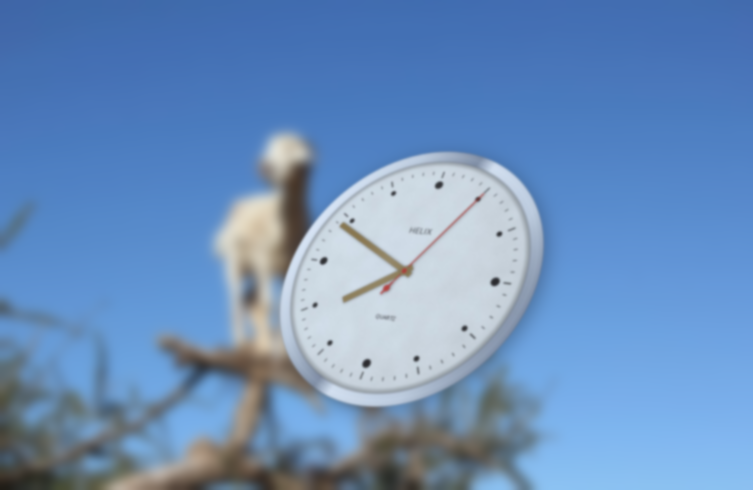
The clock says 7:49:05
